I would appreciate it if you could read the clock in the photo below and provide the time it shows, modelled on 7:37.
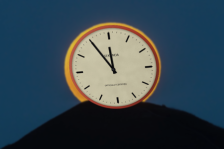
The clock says 11:55
